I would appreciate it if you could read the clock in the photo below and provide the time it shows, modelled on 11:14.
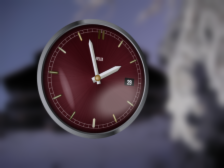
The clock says 1:57
